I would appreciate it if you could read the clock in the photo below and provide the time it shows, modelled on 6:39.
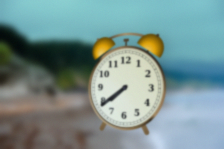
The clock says 7:39
